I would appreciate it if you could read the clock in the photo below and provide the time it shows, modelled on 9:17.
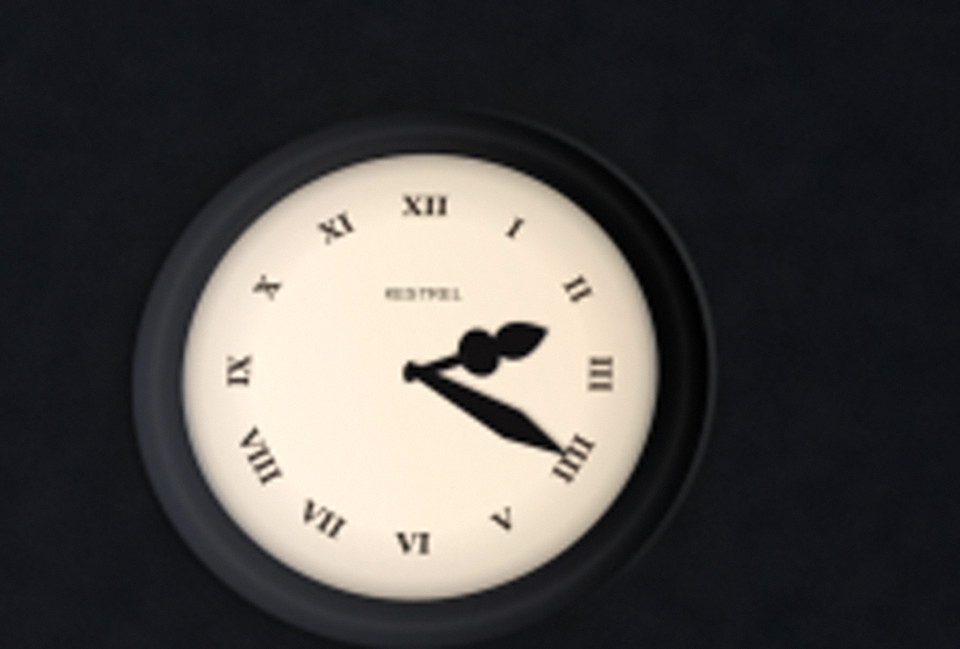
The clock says 2:20
